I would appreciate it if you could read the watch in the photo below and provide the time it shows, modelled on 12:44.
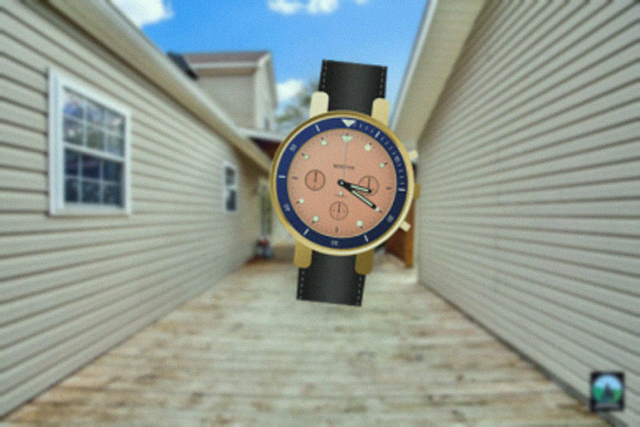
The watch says 3:20
